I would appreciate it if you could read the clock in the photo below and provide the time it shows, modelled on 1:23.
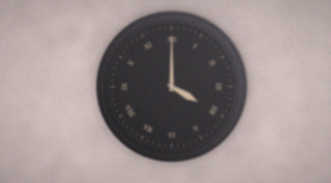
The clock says 4:00
